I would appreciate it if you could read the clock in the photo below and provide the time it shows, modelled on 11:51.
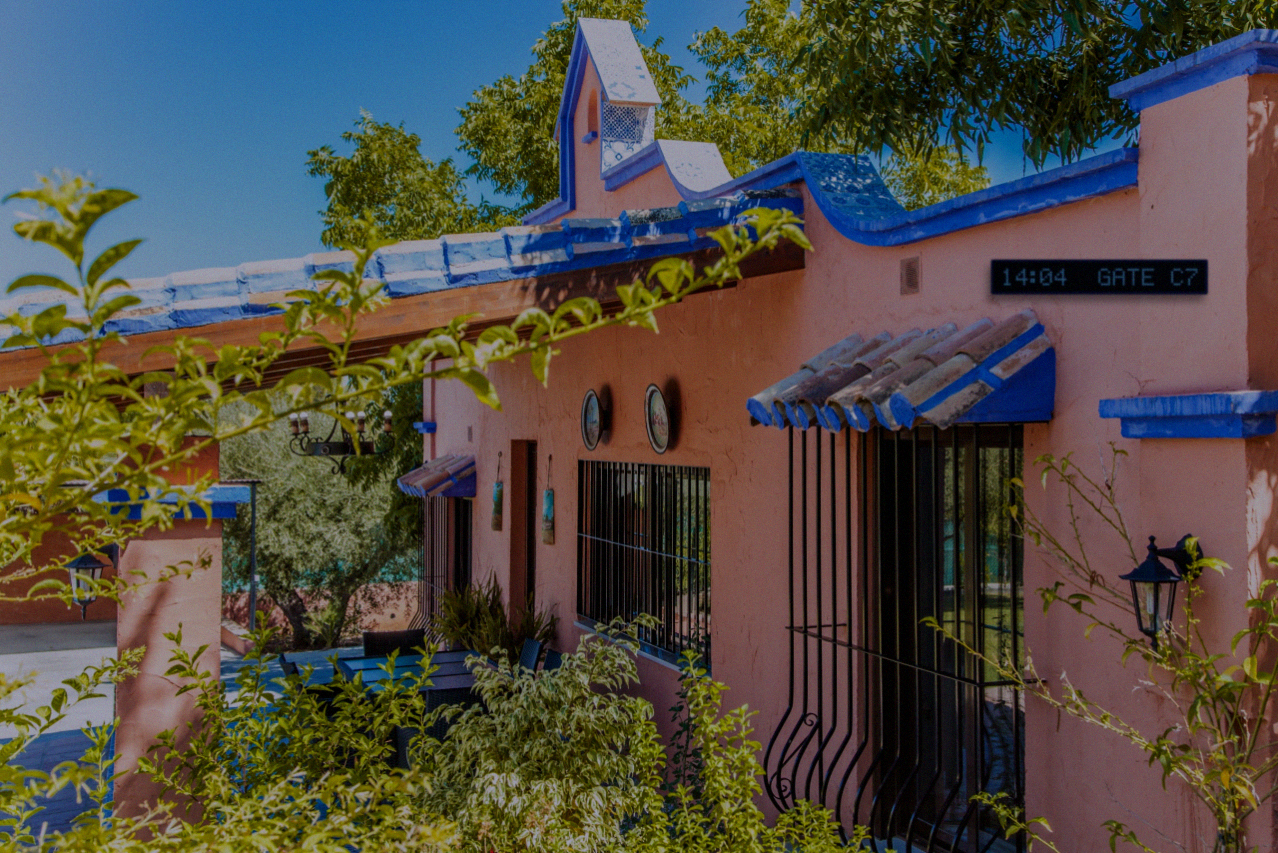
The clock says 14:04
